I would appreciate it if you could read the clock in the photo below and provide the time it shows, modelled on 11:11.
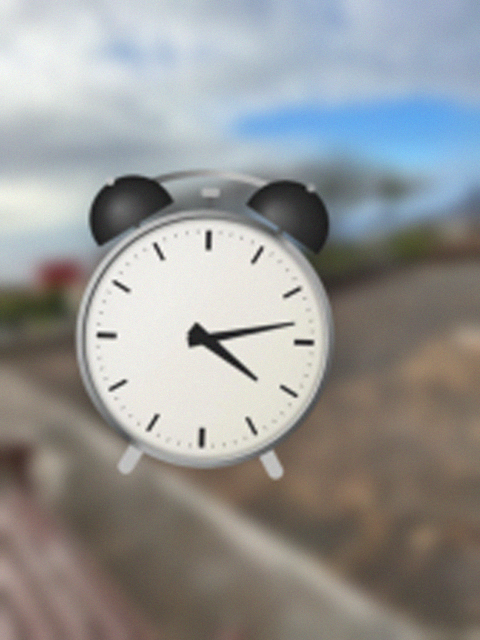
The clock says 4:13
